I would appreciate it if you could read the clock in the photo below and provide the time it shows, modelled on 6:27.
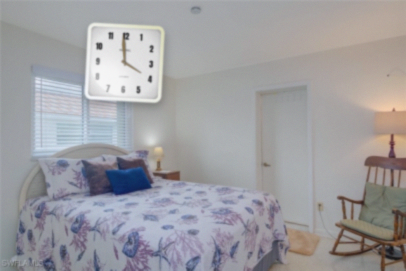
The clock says 3:59
